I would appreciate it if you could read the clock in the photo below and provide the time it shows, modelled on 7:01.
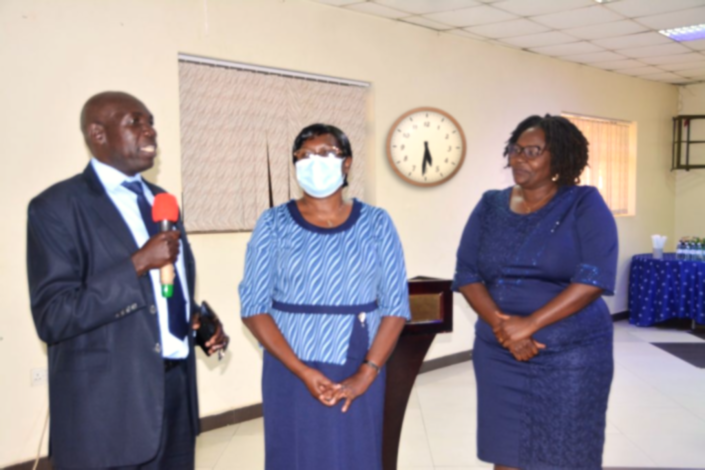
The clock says 5:31
